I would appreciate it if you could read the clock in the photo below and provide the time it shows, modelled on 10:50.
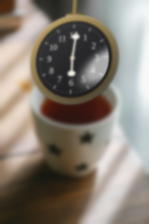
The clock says 6:01
